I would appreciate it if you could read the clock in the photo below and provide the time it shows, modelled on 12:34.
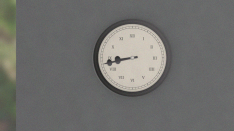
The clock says 8:43
